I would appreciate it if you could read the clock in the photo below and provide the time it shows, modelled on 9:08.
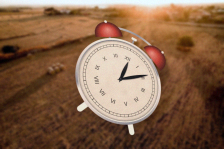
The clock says 12:09
